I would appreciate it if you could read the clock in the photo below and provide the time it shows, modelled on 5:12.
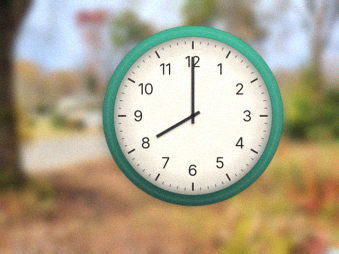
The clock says 8:00
